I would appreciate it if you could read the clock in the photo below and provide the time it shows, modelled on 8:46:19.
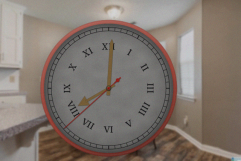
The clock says 8:00:38
